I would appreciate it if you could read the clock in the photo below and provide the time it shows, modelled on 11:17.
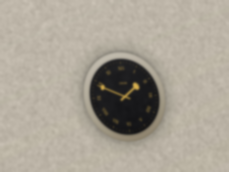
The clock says 1:49
